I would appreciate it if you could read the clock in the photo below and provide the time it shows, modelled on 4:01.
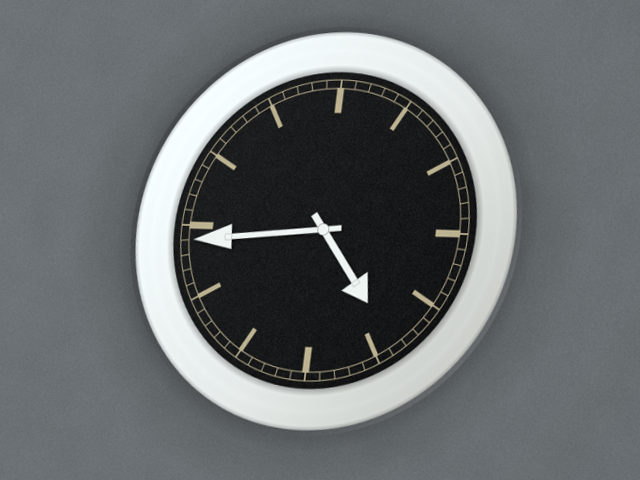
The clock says 4:44
